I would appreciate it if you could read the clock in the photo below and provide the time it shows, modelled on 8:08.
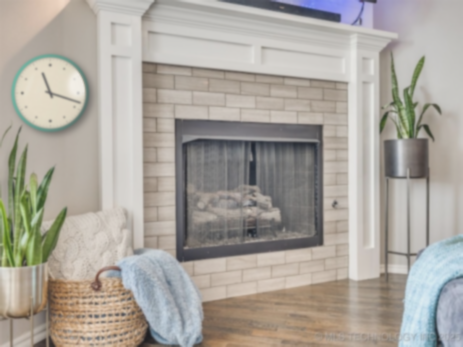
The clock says 11:18
